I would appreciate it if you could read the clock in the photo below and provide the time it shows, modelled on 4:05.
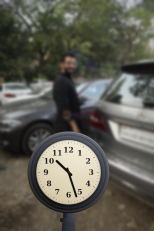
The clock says 10:27
